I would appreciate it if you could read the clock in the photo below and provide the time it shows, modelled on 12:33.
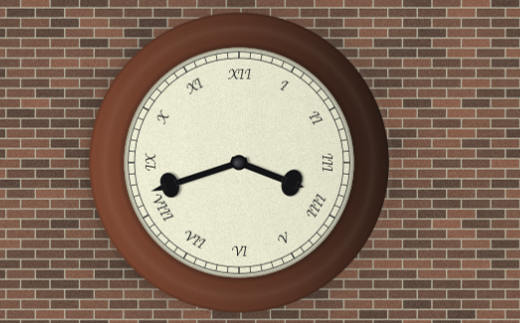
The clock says 3:42
